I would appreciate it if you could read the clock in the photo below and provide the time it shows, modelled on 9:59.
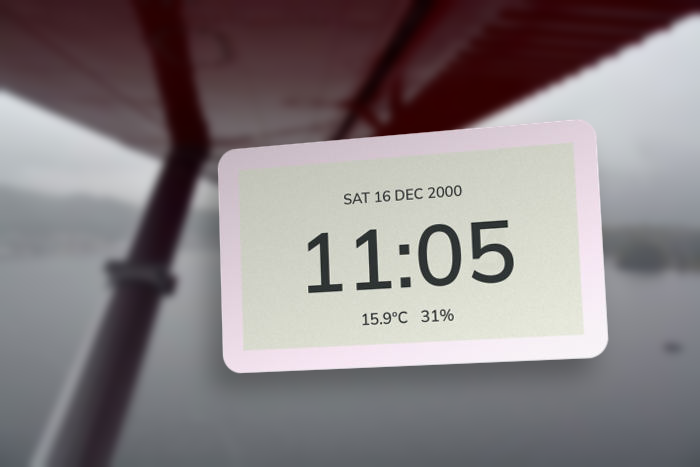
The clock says 11:05
